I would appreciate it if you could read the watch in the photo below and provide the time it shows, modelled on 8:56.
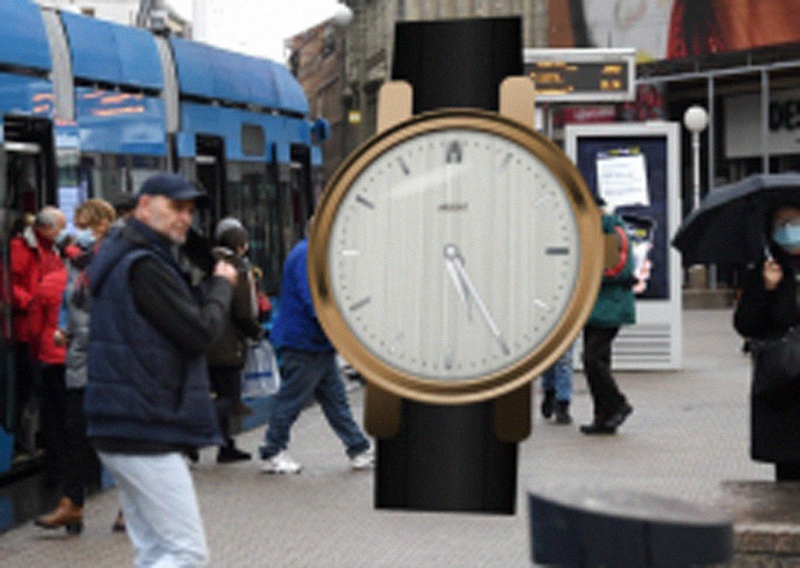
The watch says 5:25
